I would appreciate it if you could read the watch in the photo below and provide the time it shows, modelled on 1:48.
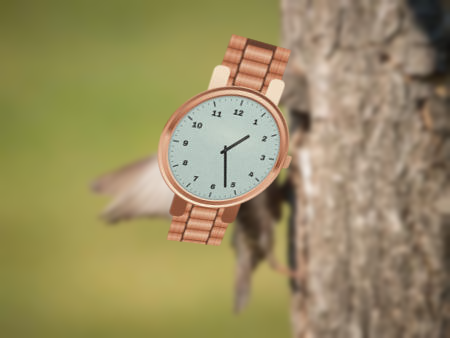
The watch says 1:27
